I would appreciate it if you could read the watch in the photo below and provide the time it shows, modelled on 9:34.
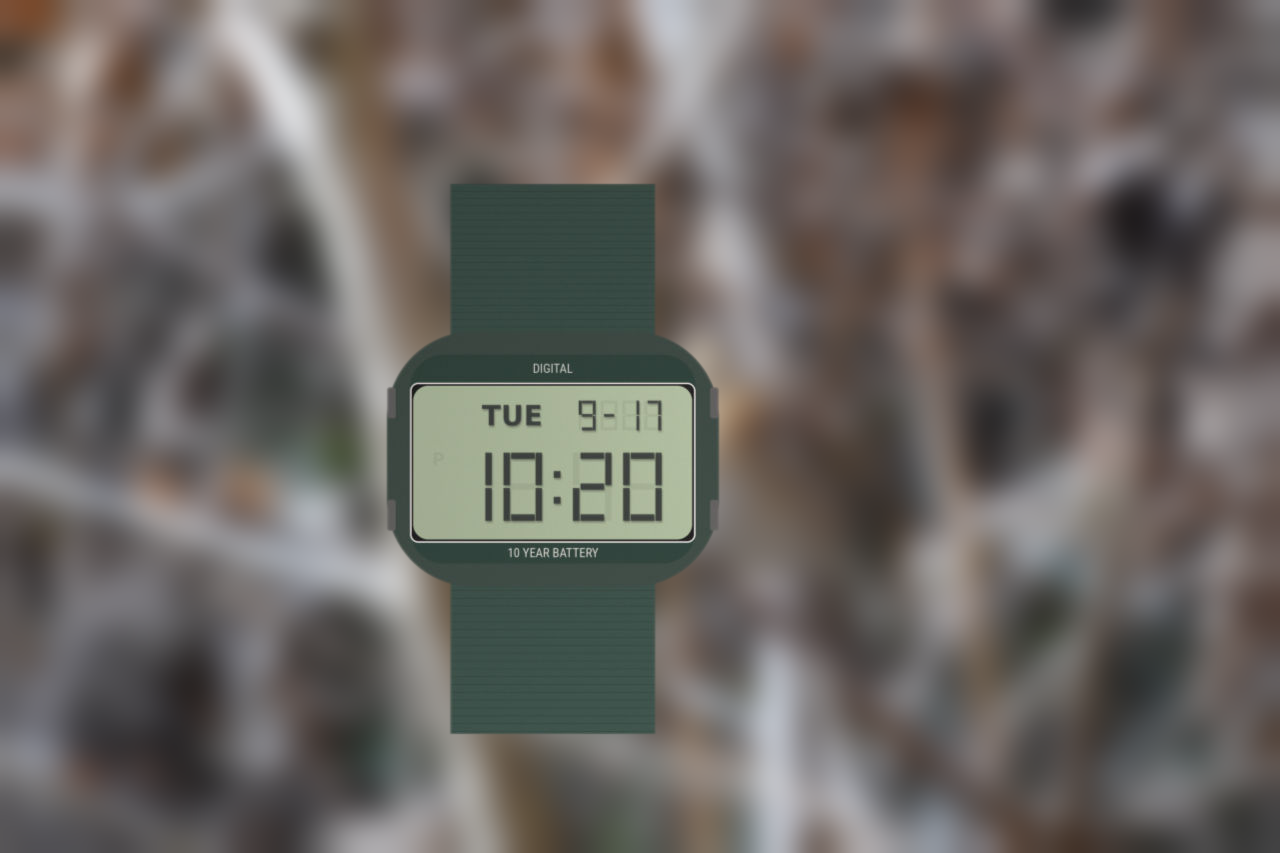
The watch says 10:20
